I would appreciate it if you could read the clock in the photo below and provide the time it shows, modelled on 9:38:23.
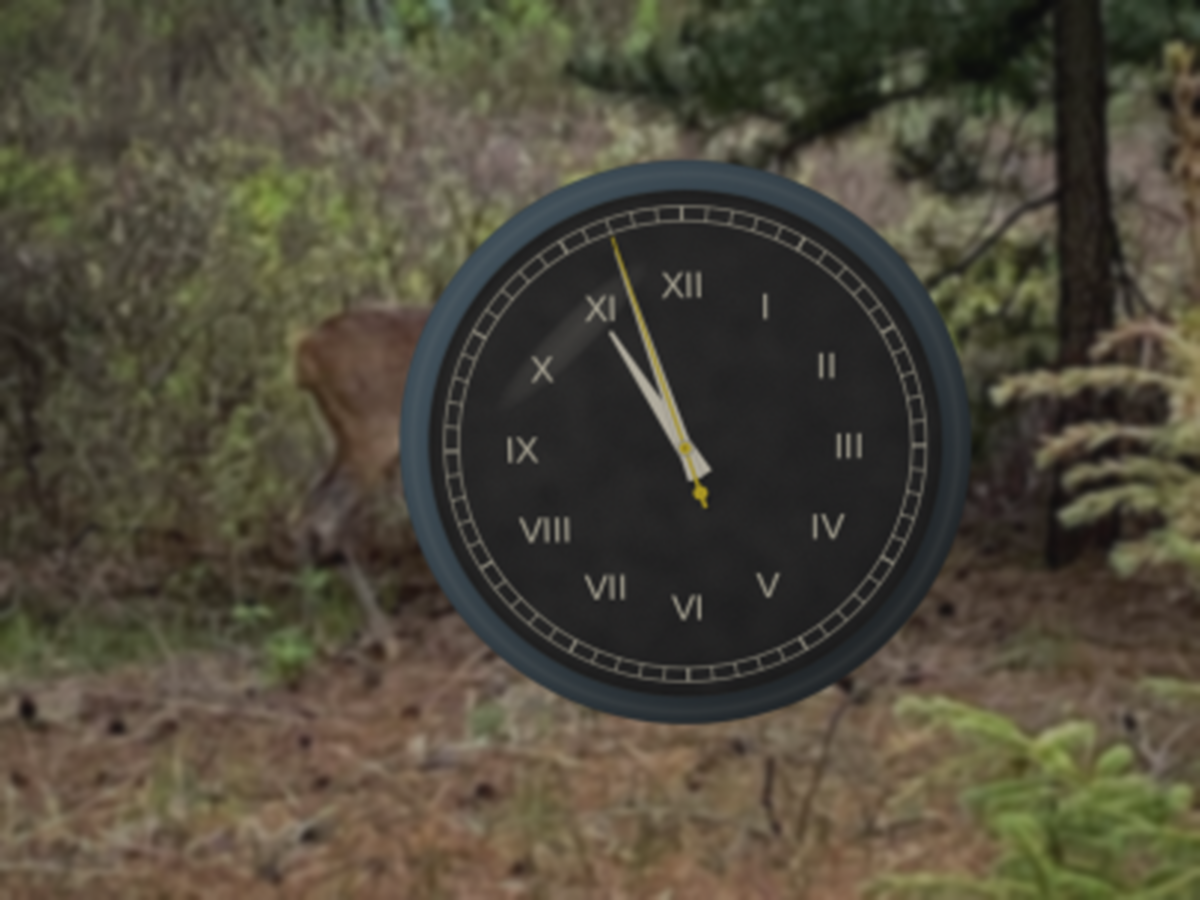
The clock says 10:56:57
